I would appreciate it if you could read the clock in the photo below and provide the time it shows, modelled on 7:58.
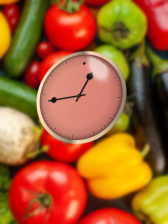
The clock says 12:43
